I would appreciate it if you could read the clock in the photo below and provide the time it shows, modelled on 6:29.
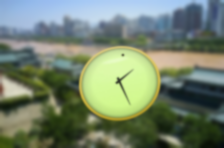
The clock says 1:25
